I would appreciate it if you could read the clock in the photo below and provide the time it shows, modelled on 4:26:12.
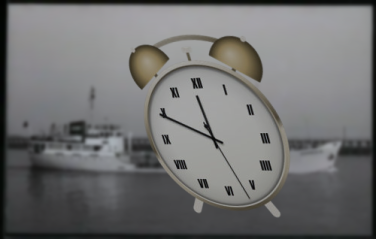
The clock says 11:49:27
